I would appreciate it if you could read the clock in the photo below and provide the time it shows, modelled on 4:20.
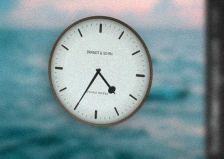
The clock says 4:35
